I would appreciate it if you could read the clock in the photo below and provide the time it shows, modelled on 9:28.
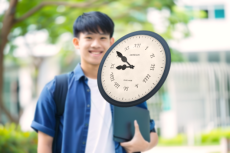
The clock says 8:51
